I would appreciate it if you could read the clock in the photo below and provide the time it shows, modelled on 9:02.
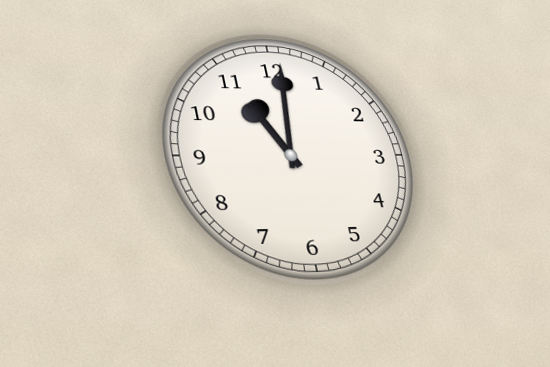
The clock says 11:01
